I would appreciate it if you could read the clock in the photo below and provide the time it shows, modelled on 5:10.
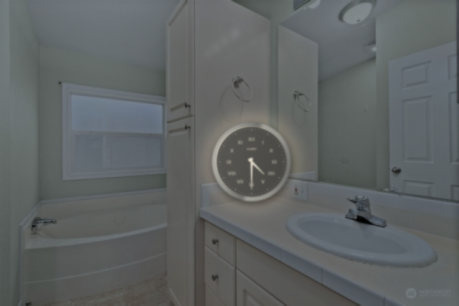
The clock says 4:30
